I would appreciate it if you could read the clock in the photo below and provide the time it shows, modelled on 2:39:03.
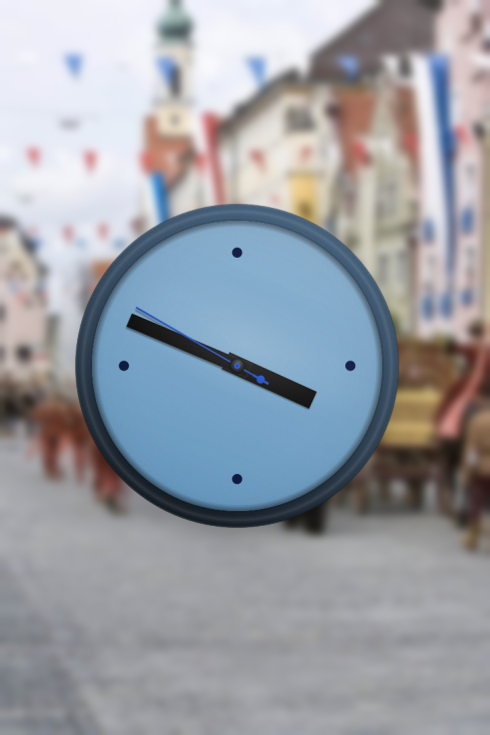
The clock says 3:48:50
